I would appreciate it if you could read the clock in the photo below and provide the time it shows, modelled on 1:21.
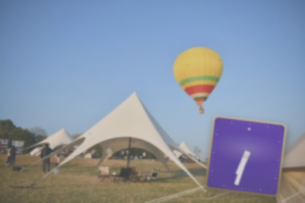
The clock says 6:32
